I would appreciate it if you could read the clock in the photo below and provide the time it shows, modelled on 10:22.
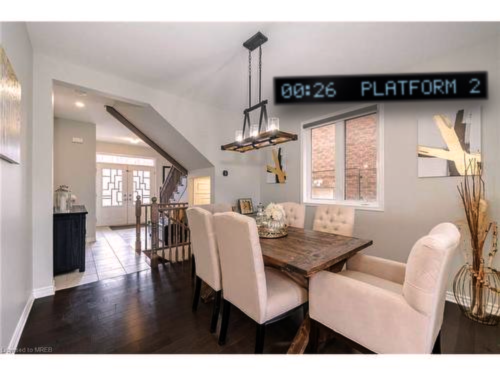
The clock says 0:26
